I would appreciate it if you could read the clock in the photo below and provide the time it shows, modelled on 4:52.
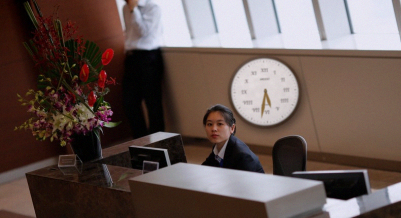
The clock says 5:32
